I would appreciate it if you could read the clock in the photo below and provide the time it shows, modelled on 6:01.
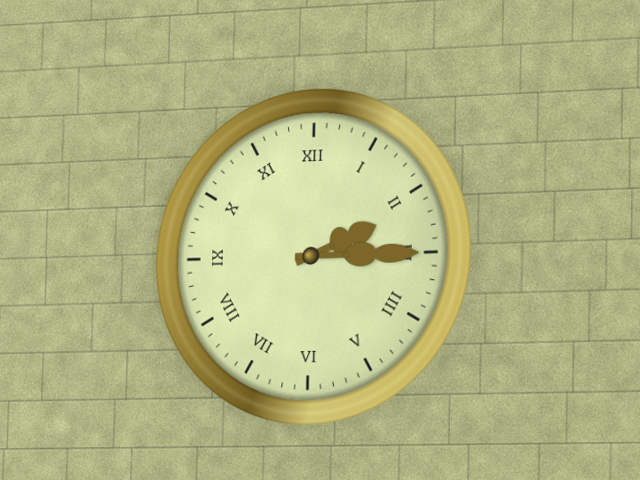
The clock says 2:15
